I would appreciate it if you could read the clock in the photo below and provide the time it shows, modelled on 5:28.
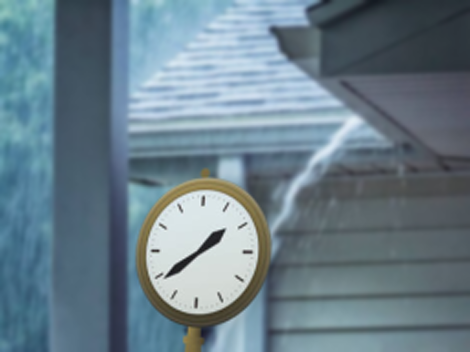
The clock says 1:39
